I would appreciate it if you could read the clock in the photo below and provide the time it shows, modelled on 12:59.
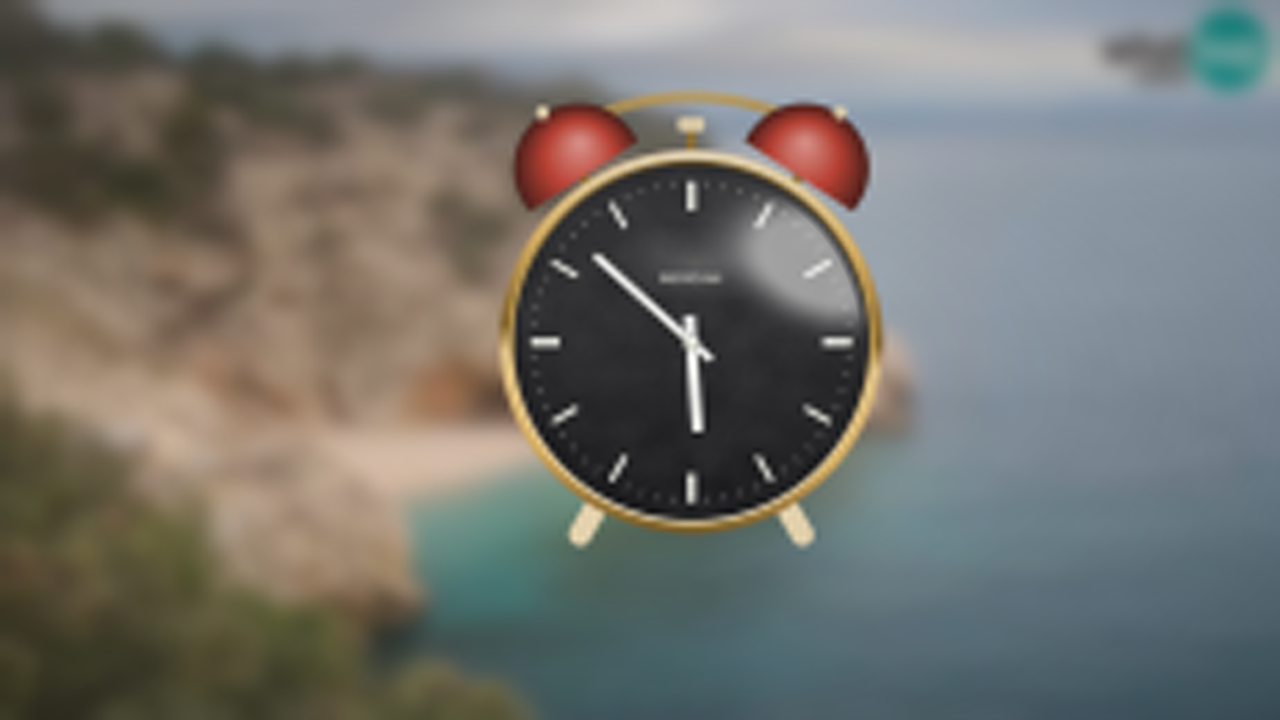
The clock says 5:52
